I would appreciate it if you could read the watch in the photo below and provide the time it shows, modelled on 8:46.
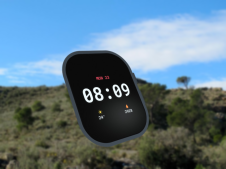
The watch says 8:09
